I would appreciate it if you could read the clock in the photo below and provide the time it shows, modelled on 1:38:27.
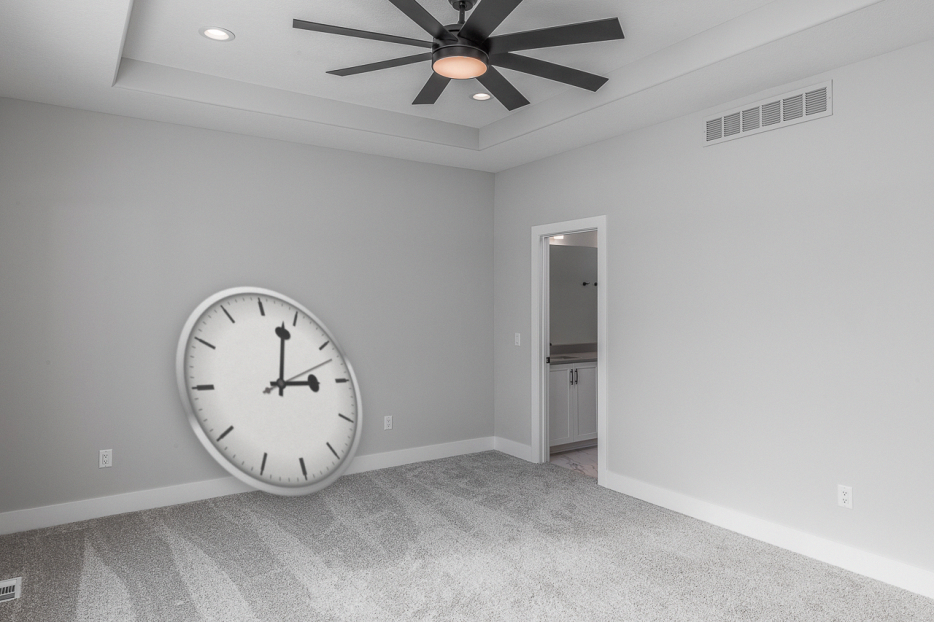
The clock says 3:03:12
